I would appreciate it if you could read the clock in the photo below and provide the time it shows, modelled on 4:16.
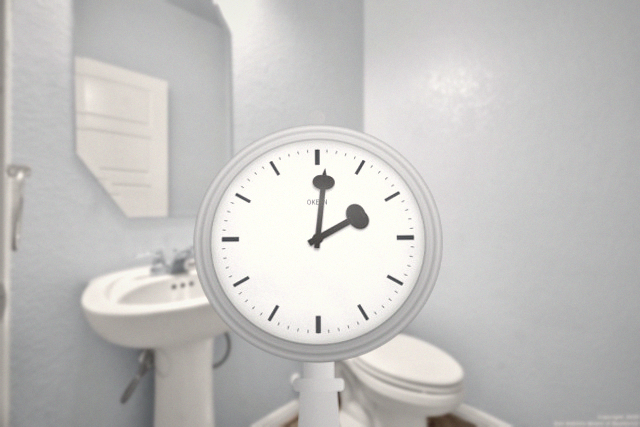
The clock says 2:01
